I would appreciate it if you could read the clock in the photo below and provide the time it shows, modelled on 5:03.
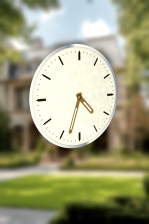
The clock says 4:33
